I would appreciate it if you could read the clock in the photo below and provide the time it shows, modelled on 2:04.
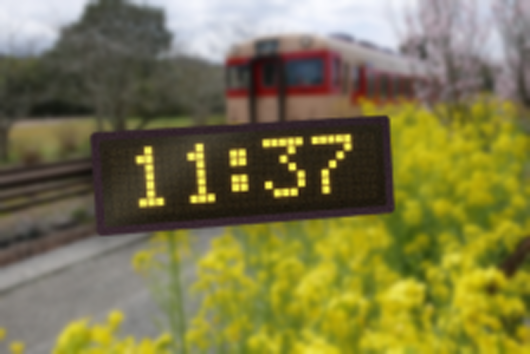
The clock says 11:37
